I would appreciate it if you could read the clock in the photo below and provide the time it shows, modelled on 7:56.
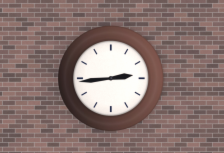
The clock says 2:44
